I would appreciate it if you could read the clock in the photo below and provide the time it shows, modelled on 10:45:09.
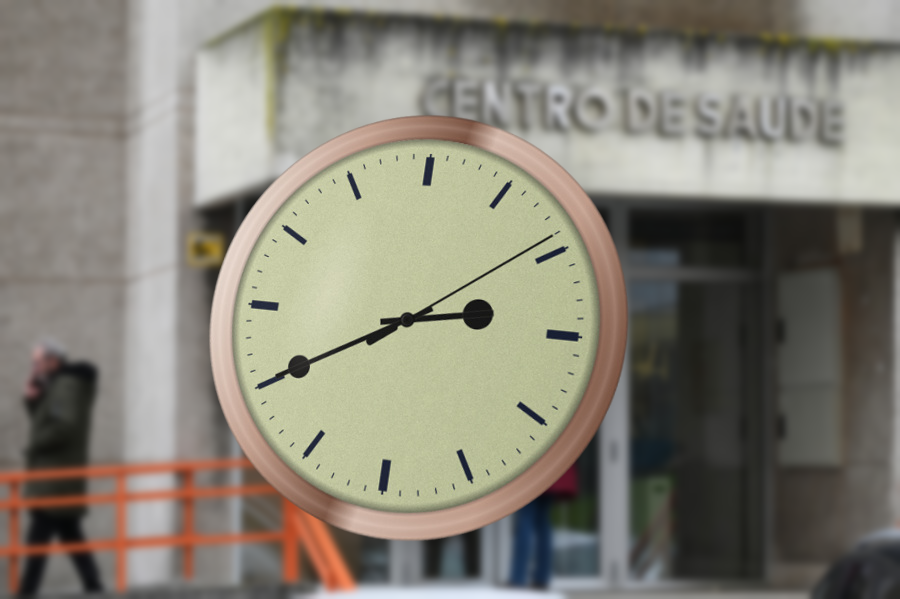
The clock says 2:40:09
